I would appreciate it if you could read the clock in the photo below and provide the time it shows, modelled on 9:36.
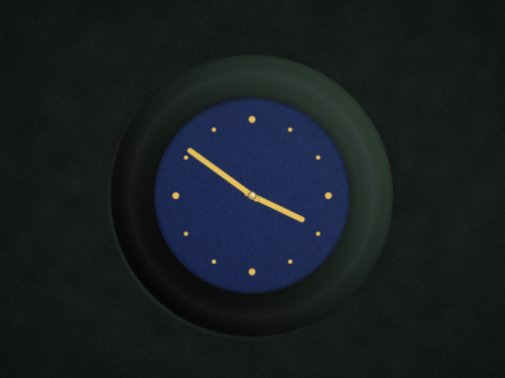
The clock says 3:51
